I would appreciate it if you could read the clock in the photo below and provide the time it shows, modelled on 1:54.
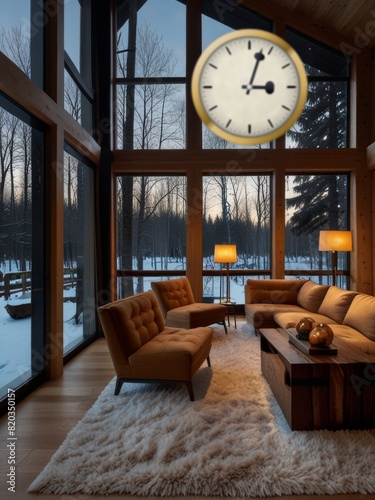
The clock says 3:03
